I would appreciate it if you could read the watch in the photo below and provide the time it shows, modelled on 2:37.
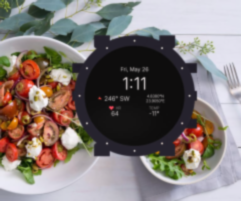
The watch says 1:11
